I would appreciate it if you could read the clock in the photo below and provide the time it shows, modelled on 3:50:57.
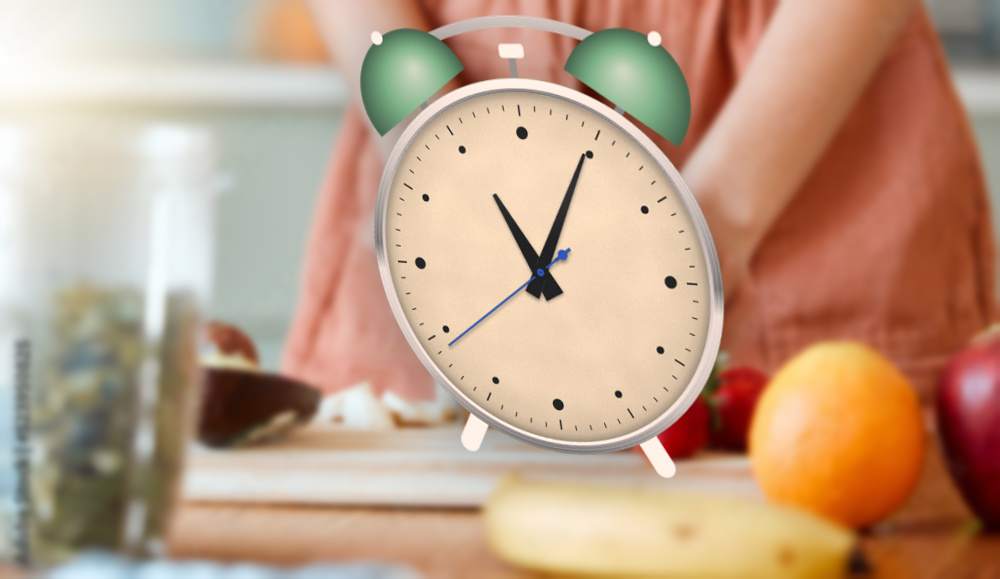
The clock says 11:04:39
